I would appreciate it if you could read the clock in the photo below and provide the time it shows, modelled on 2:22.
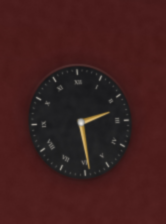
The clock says 2:29
